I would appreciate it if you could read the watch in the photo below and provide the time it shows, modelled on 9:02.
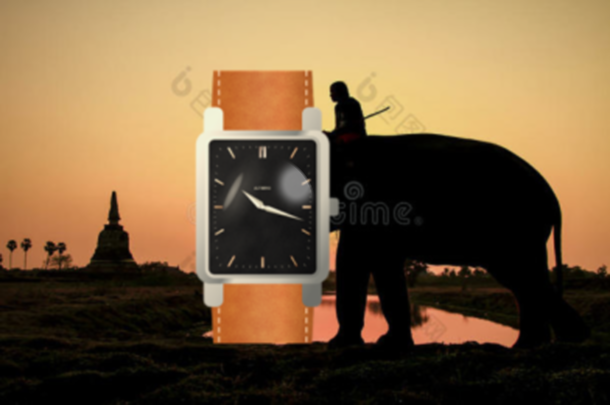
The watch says 10:18
